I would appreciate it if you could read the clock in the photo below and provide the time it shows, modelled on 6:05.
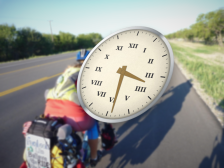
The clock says 3:29
